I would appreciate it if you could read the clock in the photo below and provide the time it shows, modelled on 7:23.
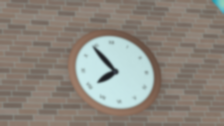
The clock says 7:54
